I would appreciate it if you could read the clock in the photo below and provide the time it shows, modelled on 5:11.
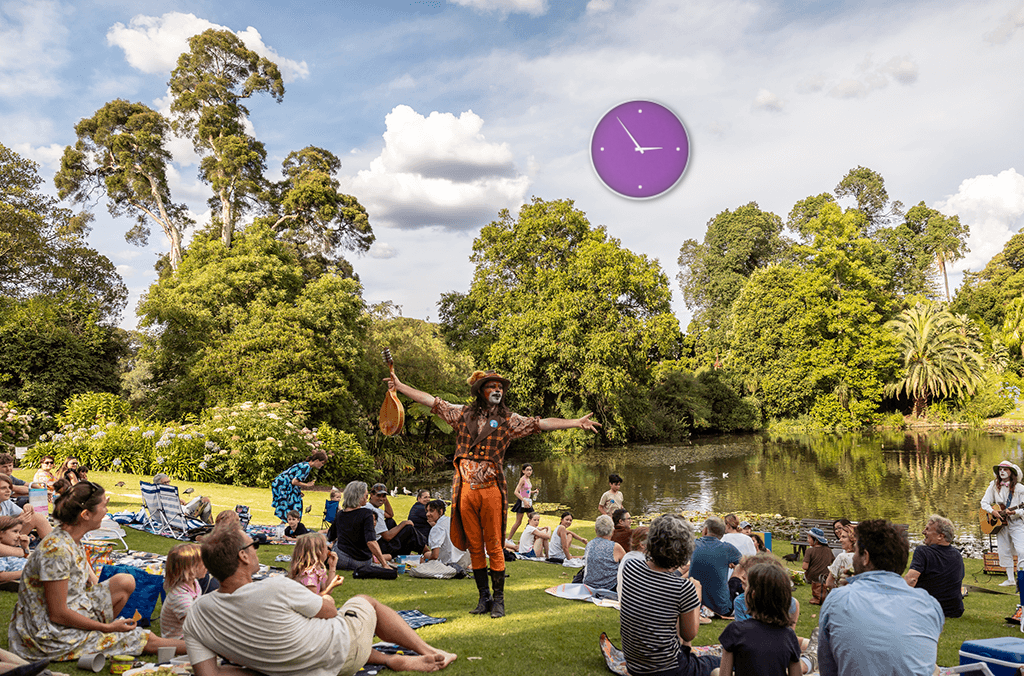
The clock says 2:54
